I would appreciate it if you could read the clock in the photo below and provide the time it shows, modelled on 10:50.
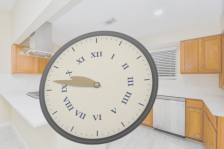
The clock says 9:47
